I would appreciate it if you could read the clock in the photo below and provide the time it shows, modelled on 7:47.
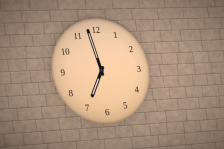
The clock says 6:58
